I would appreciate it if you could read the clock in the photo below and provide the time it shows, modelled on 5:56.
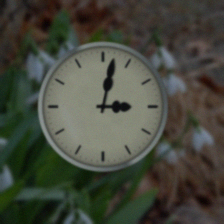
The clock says 3:02
